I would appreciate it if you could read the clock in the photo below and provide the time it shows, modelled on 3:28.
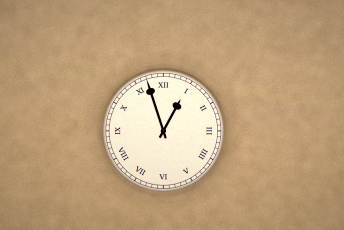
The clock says 12:57
